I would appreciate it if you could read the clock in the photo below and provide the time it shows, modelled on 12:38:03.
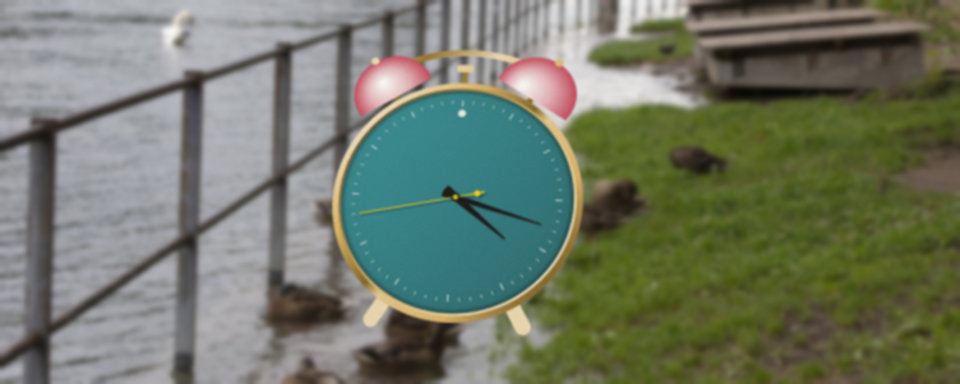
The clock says 4:17:43
